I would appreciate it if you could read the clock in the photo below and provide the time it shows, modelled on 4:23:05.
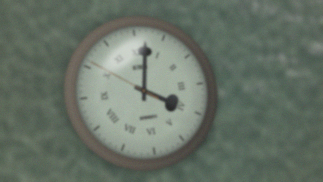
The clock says 4:01:51
